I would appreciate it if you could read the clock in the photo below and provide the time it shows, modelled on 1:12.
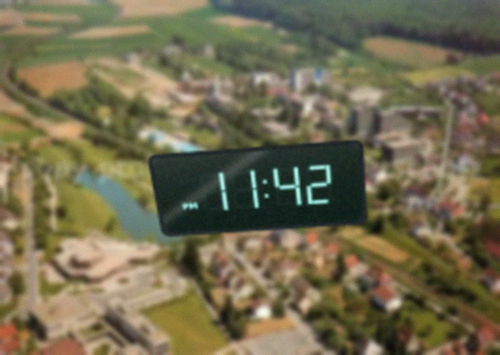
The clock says 11:42
